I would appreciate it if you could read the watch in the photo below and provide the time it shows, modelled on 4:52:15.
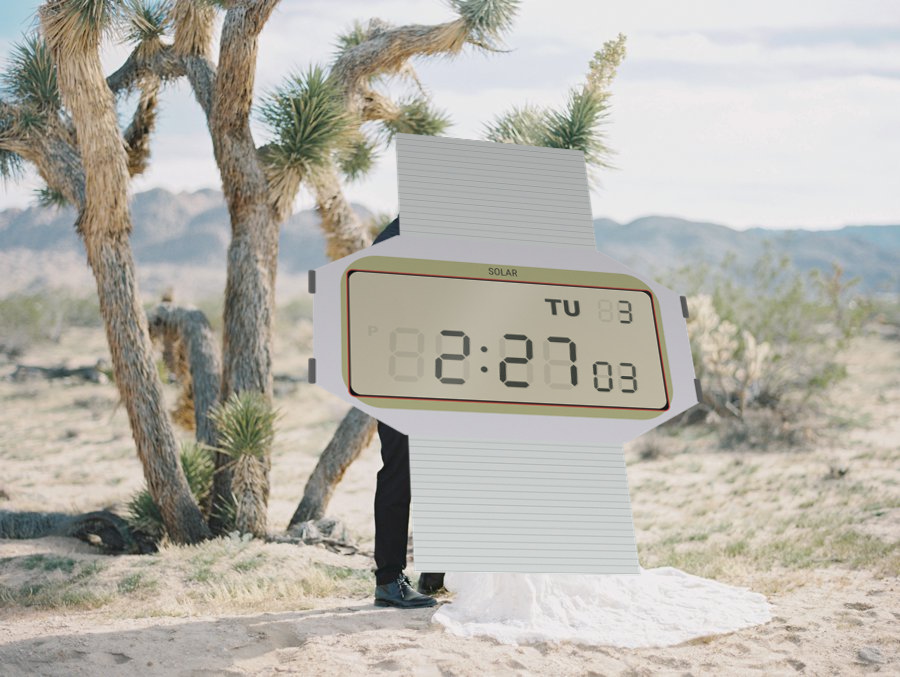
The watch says 2:27:03
